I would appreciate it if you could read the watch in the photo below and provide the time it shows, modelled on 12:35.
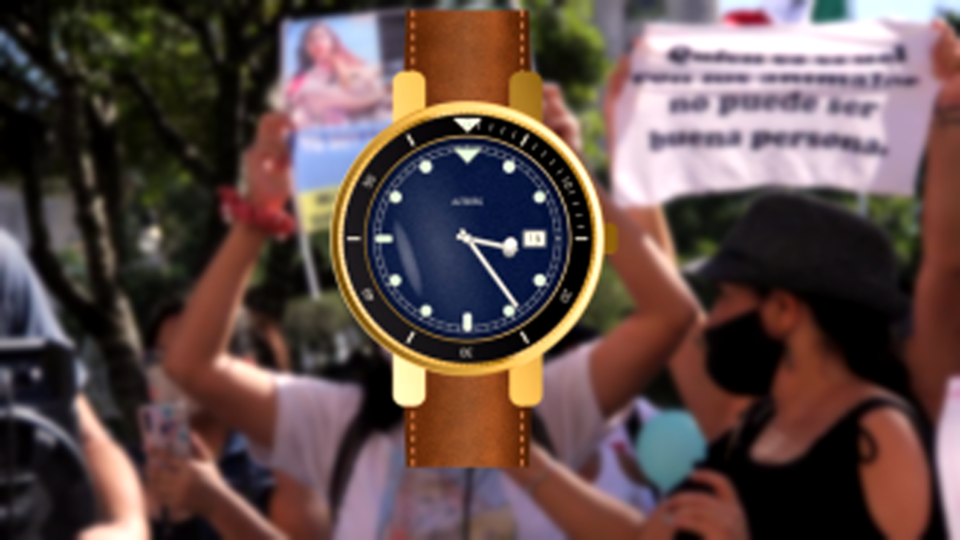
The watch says 3:24
